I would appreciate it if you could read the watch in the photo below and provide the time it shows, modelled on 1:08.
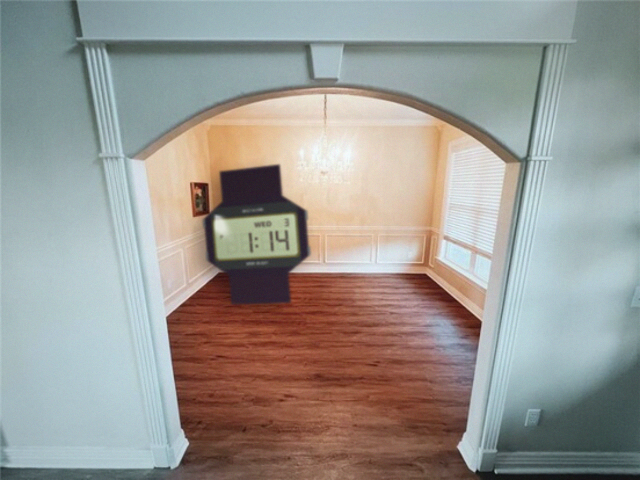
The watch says 1:14
